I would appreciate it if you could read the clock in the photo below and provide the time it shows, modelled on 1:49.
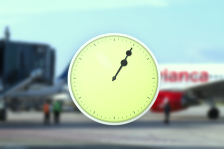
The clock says 1:05
